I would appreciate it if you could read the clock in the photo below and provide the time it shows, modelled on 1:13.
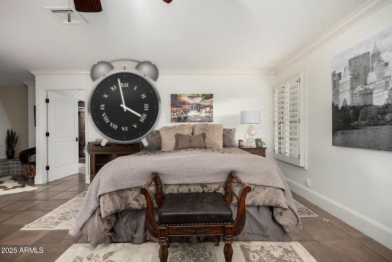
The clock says 3:58
